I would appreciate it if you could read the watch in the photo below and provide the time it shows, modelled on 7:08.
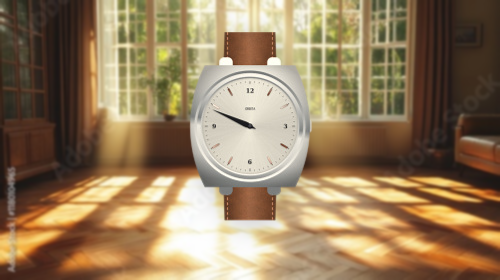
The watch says 9:49
